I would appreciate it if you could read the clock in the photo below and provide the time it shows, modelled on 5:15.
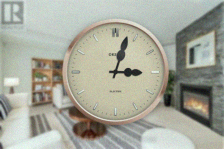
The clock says 3:03
